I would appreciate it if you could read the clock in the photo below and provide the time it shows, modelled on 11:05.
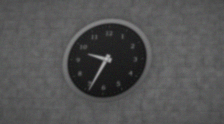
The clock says 9:34
